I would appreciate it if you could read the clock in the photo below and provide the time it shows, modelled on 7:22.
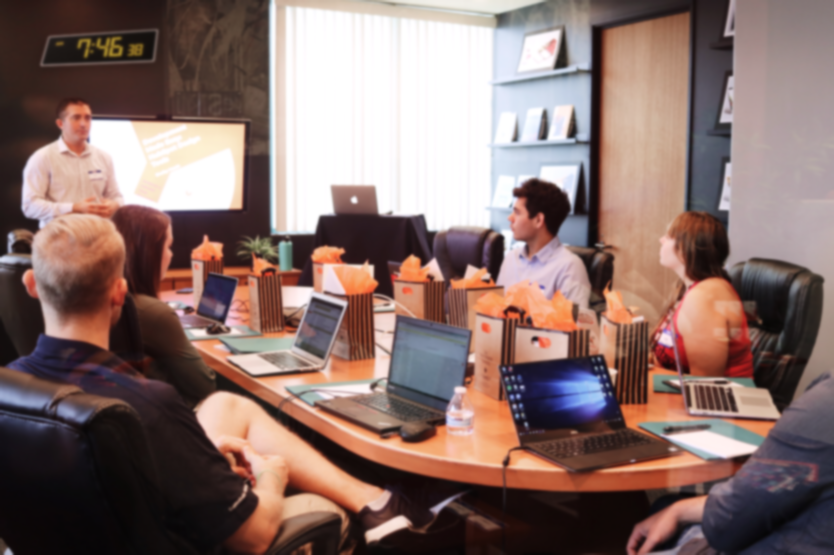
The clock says 7:46
